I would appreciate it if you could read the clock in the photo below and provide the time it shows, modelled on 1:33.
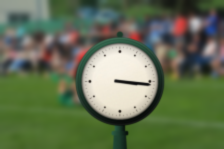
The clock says 3:16
